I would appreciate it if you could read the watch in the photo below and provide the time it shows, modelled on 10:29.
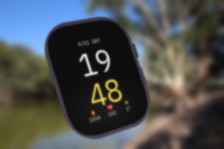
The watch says 19:48
